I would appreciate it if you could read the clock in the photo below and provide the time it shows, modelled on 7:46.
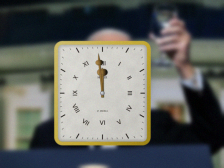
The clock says 11:59
